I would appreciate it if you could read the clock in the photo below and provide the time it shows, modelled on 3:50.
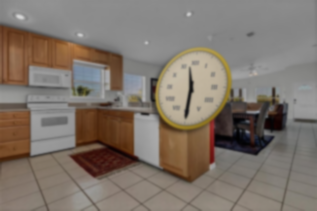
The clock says 11:30
